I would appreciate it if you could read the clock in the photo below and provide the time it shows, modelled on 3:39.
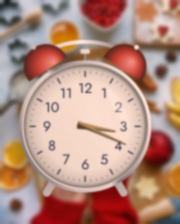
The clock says 3:19
